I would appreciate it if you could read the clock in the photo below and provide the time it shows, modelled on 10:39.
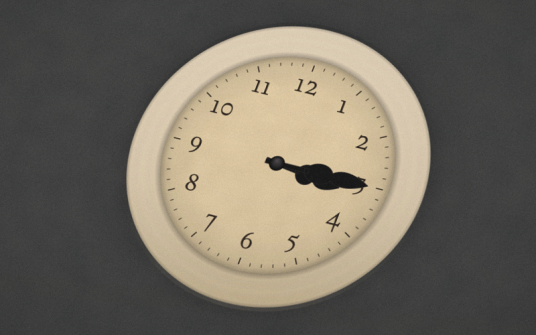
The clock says 3:15
